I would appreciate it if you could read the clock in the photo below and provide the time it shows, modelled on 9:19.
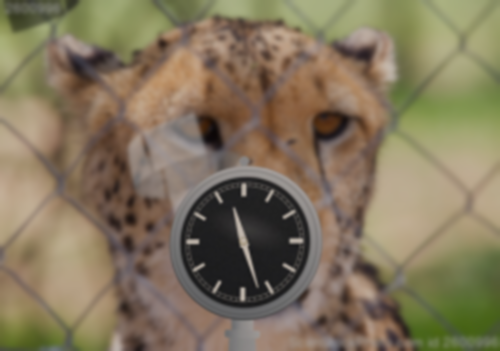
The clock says 11:27
